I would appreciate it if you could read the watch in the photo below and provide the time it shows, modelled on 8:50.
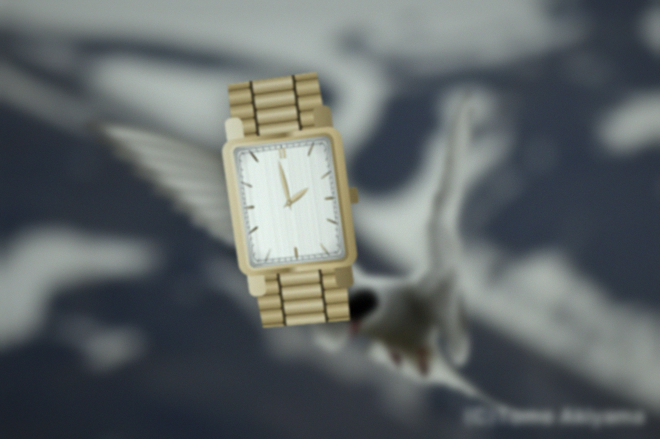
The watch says 1:59
